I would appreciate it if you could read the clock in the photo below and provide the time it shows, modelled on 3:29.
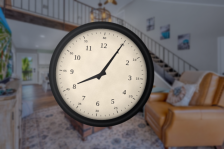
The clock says 8:05
